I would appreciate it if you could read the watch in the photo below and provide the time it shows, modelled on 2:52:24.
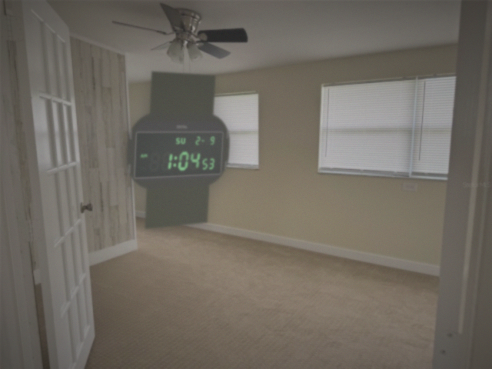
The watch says 1:04:53
